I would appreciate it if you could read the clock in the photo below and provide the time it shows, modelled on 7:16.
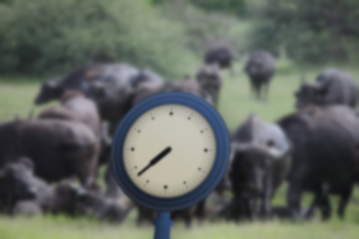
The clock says 7:38
